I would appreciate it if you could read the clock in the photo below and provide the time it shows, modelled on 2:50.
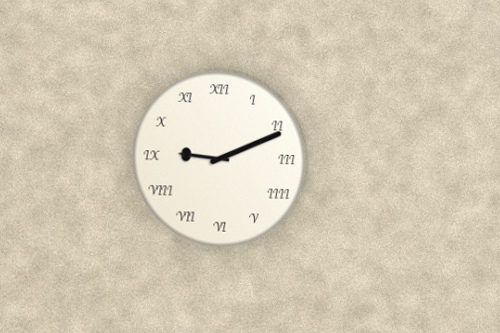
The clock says 9:11
